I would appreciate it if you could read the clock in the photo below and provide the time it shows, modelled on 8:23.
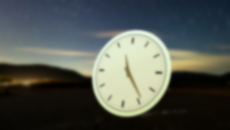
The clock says 11:24
